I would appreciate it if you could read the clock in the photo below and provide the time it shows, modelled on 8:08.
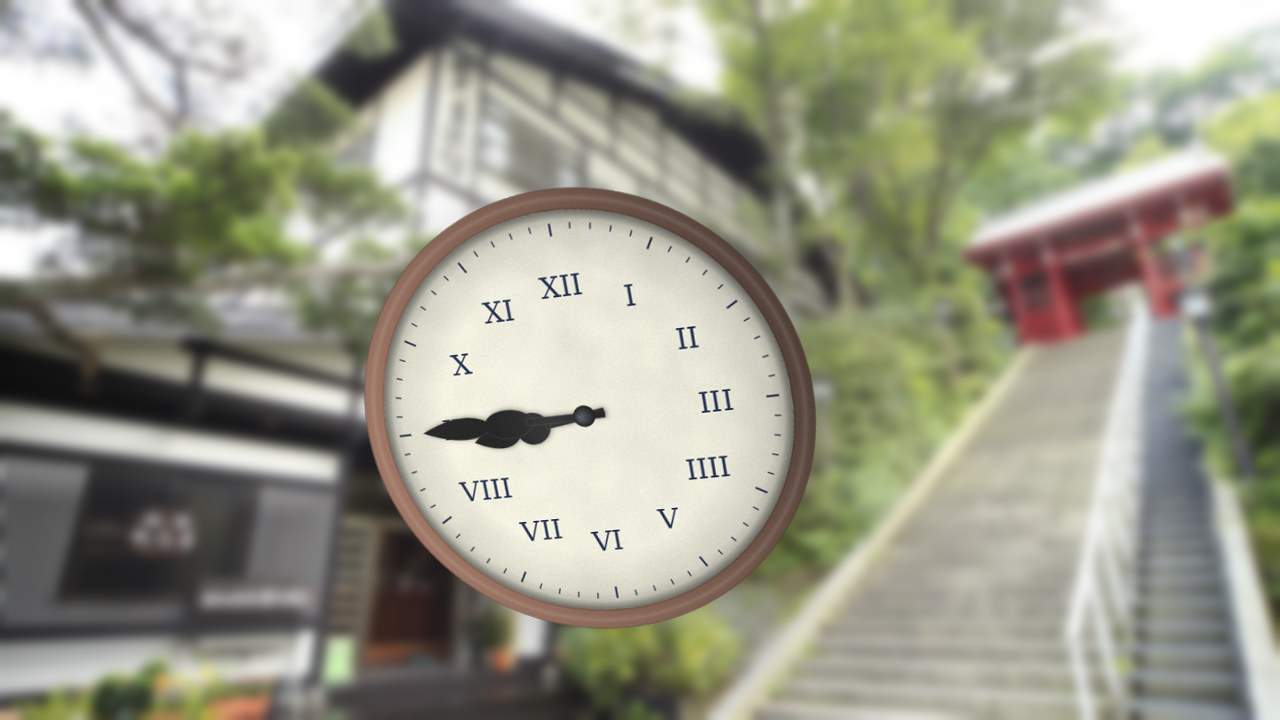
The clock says 8:45
